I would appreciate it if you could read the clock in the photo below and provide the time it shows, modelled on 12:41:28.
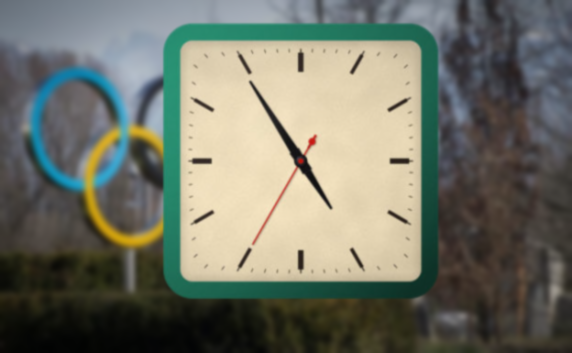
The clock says 4:54:35
